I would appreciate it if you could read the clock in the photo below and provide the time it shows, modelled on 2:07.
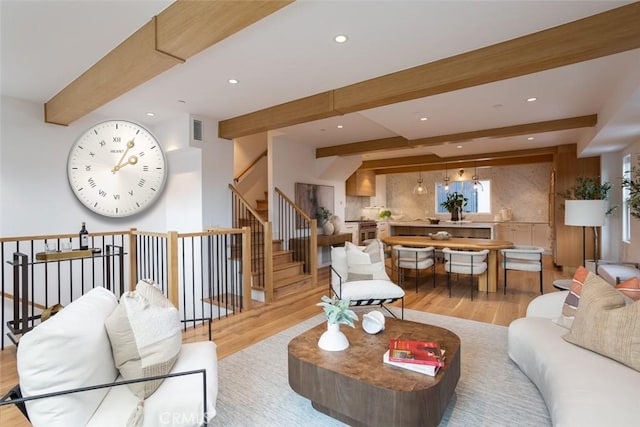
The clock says 2:05
